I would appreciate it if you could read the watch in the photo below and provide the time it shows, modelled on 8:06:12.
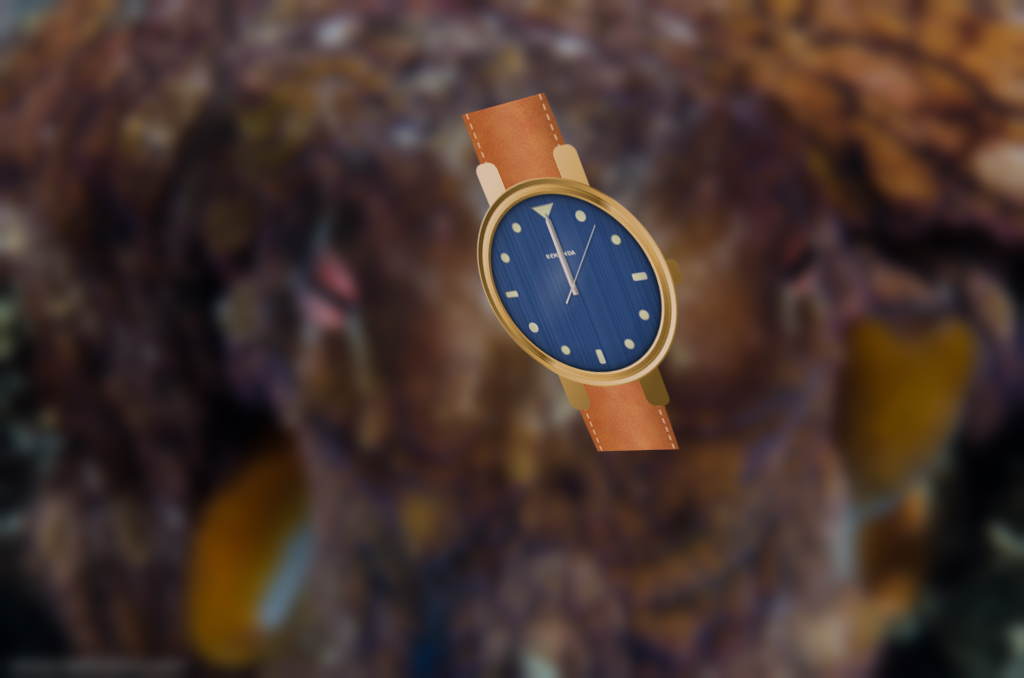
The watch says 12:00:07
